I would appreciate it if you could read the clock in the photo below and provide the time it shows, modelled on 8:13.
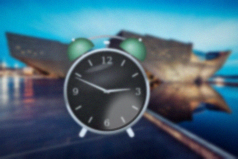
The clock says 2:49
